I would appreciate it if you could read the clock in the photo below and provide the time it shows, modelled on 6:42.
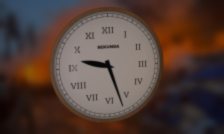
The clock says 9:27
